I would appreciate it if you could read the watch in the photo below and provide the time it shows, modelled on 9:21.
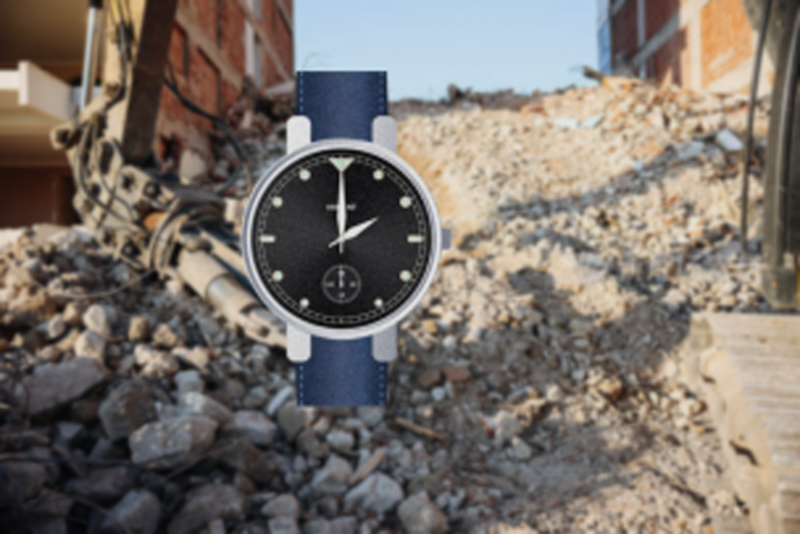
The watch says 2:00
